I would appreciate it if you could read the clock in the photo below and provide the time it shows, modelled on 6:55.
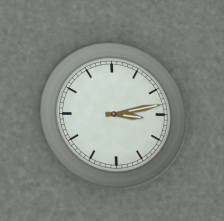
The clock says 3:13
